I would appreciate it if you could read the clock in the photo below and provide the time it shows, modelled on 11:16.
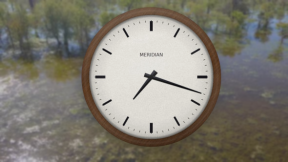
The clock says 7:18
